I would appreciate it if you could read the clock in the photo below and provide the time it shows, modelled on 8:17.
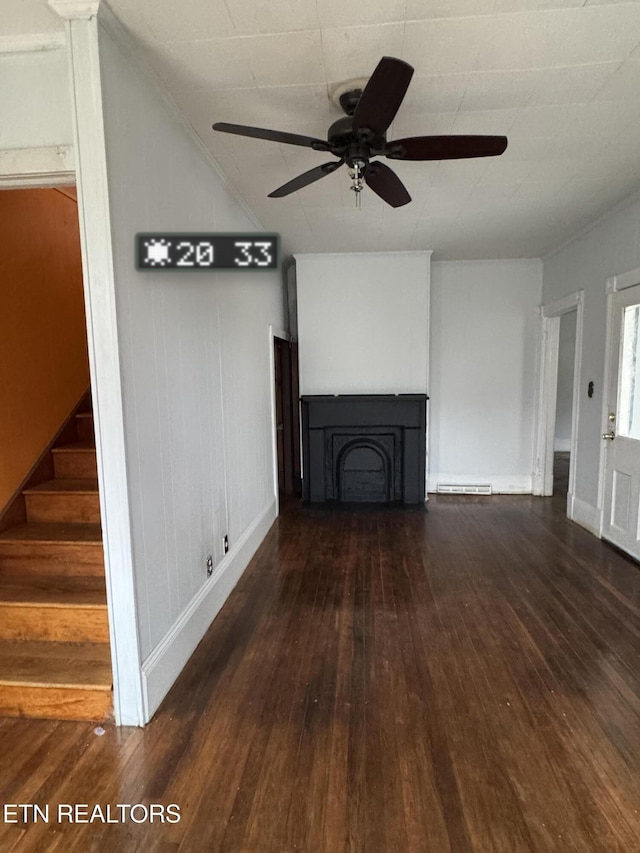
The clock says 20:33
